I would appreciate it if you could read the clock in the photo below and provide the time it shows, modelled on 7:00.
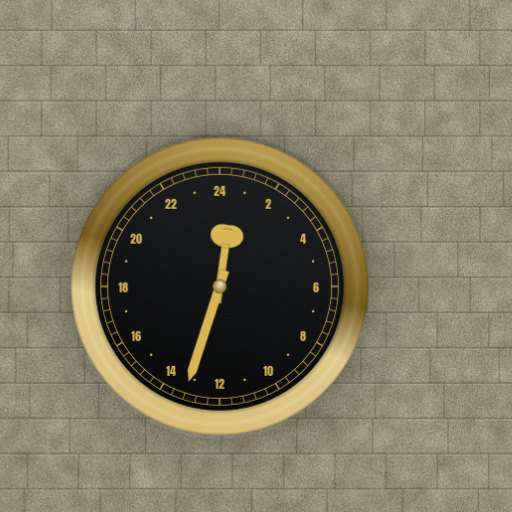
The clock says 0:33
